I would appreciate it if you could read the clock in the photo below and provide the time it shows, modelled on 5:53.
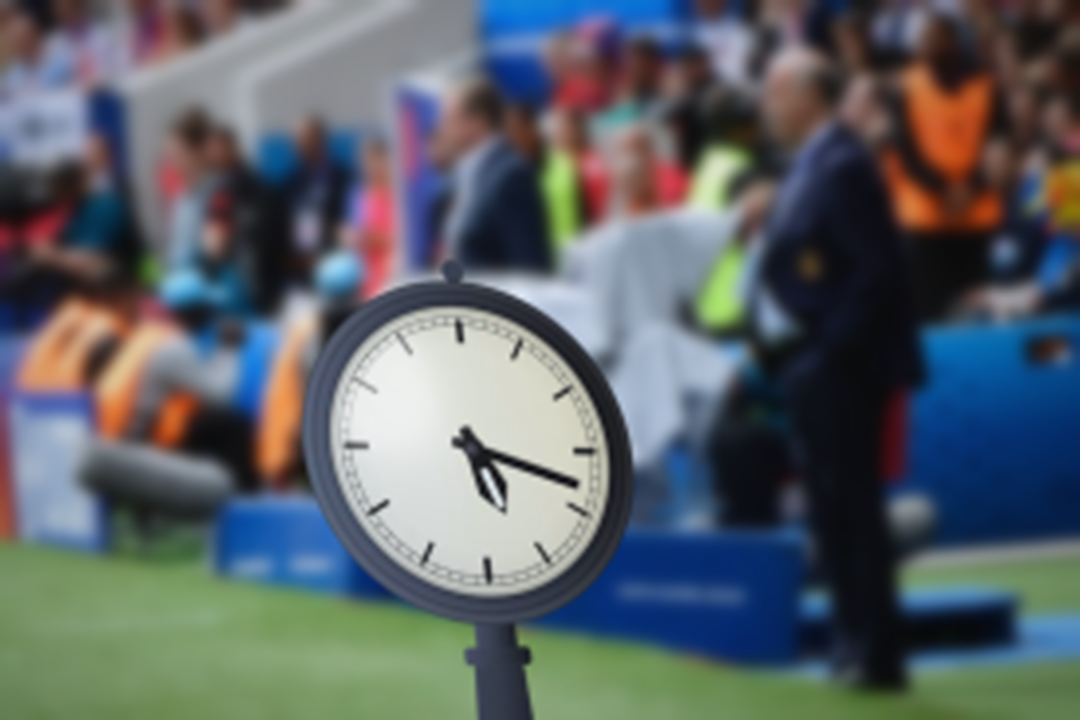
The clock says 5:18
